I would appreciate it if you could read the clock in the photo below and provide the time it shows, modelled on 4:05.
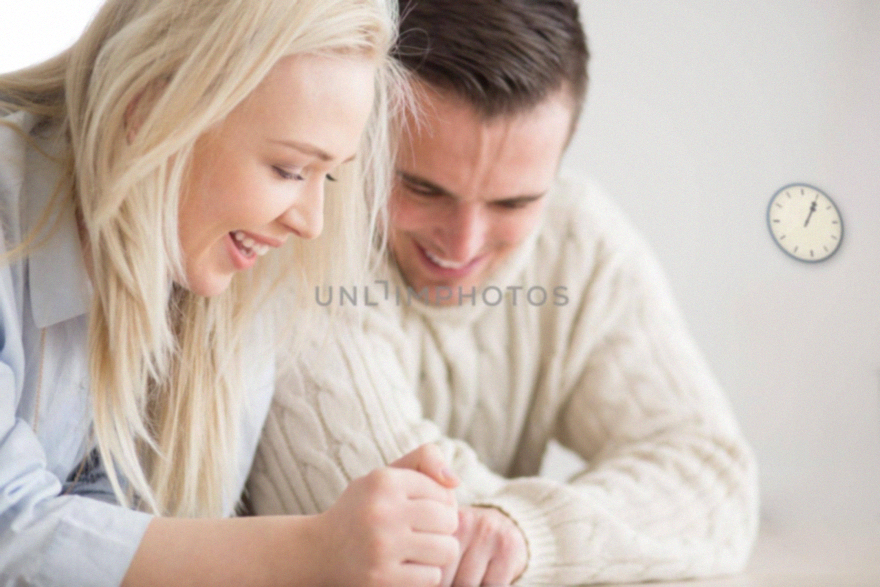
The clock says 1:05
